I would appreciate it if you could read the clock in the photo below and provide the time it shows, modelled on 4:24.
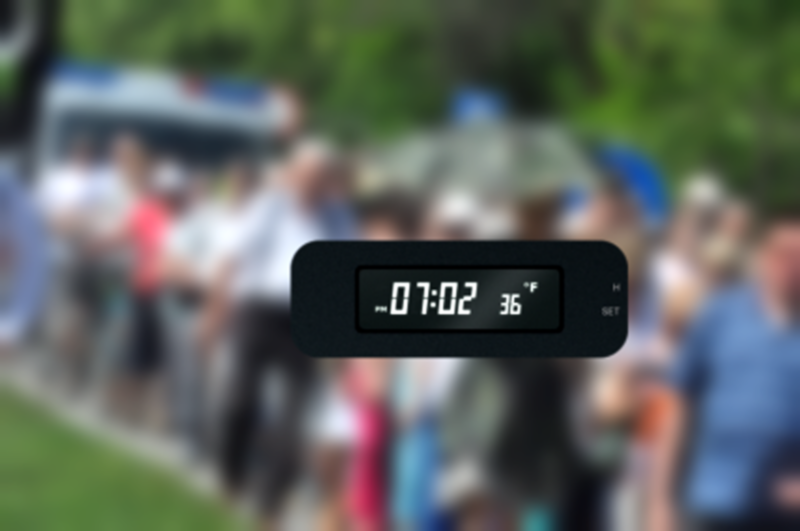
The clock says 7:02
